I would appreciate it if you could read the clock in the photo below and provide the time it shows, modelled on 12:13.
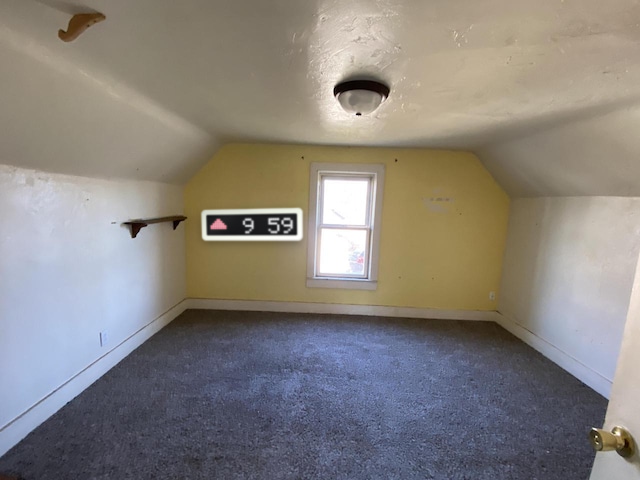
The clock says 9:59
